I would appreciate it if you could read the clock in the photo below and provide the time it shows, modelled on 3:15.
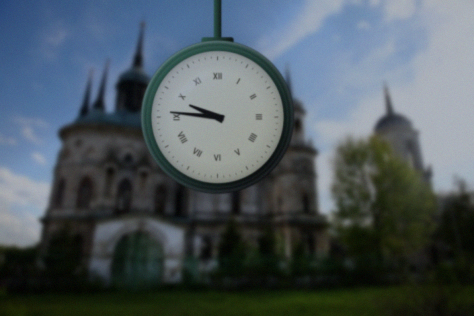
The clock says 9:46
